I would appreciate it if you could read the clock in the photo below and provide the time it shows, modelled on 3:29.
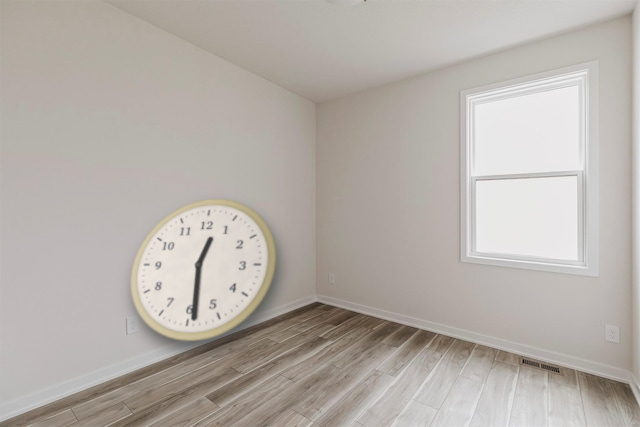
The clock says 12:29
